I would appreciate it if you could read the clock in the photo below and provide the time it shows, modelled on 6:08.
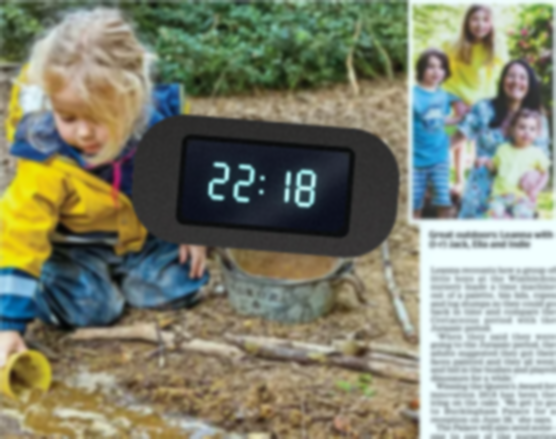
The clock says 22:18
